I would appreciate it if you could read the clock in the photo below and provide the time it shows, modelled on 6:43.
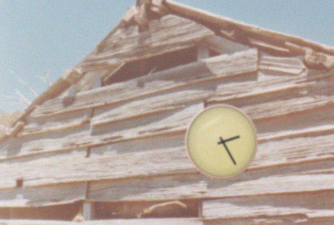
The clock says 2:25
